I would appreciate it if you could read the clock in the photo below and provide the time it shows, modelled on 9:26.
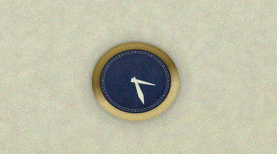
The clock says 3:27
